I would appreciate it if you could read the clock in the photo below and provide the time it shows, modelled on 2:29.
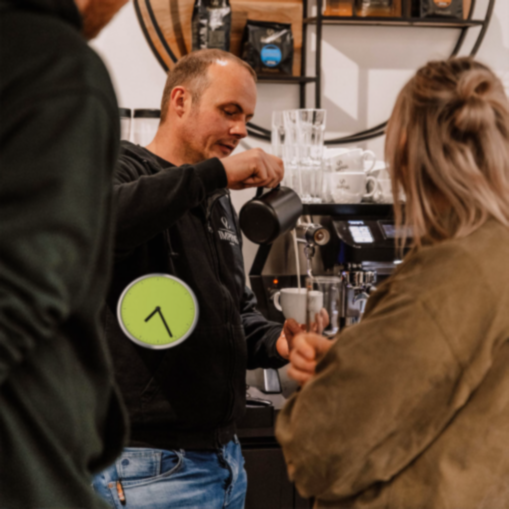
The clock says 7:26
